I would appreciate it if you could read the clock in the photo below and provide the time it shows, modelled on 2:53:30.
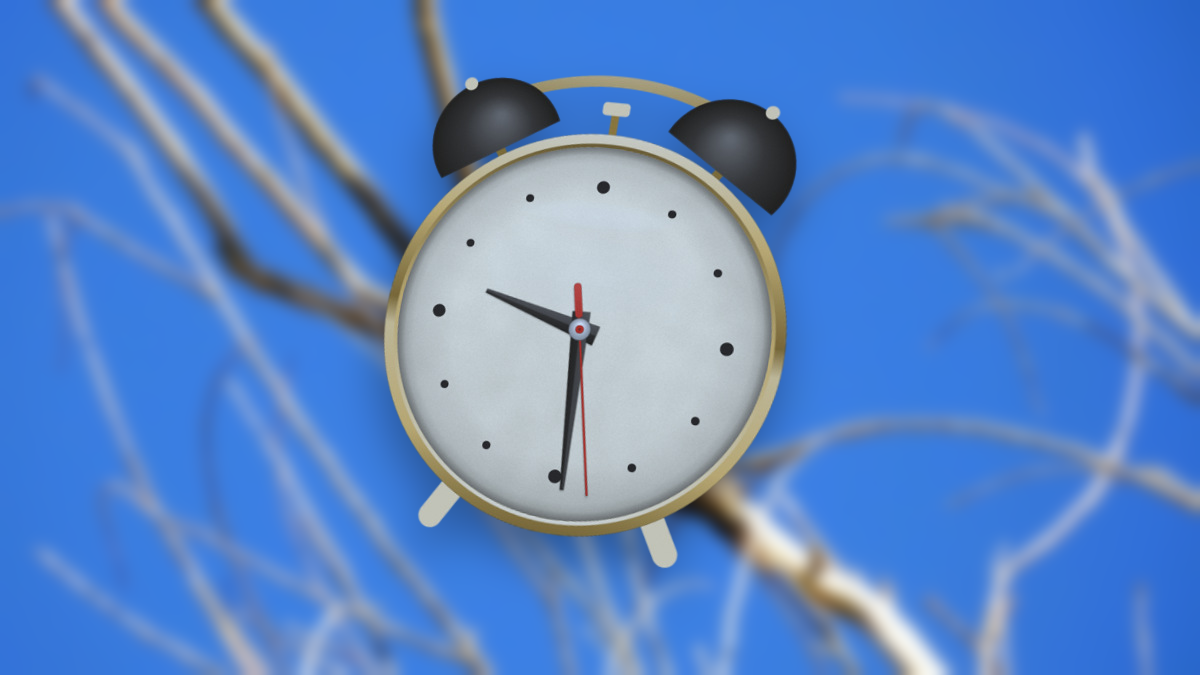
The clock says 9:29:28
